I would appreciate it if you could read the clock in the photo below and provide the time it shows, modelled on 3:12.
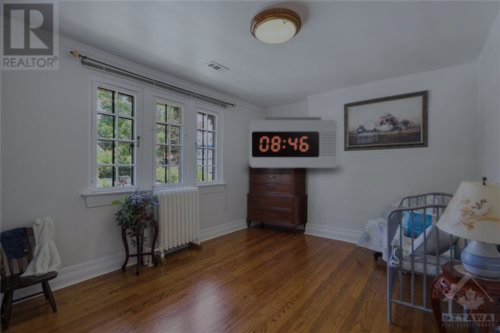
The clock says 8:46
